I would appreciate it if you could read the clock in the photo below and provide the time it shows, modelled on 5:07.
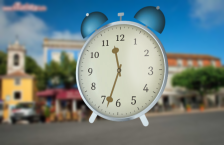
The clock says 11:33
